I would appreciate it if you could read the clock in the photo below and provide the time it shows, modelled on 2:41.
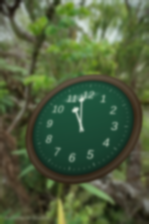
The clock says 10:58
